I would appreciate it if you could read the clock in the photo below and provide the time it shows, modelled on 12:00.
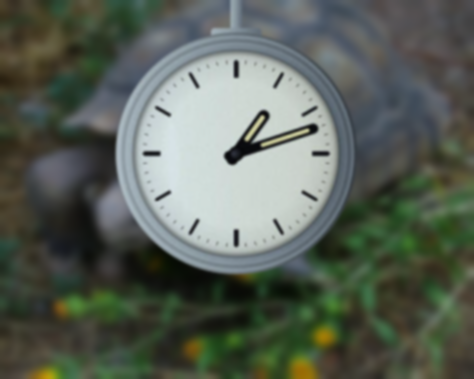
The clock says 1:12
